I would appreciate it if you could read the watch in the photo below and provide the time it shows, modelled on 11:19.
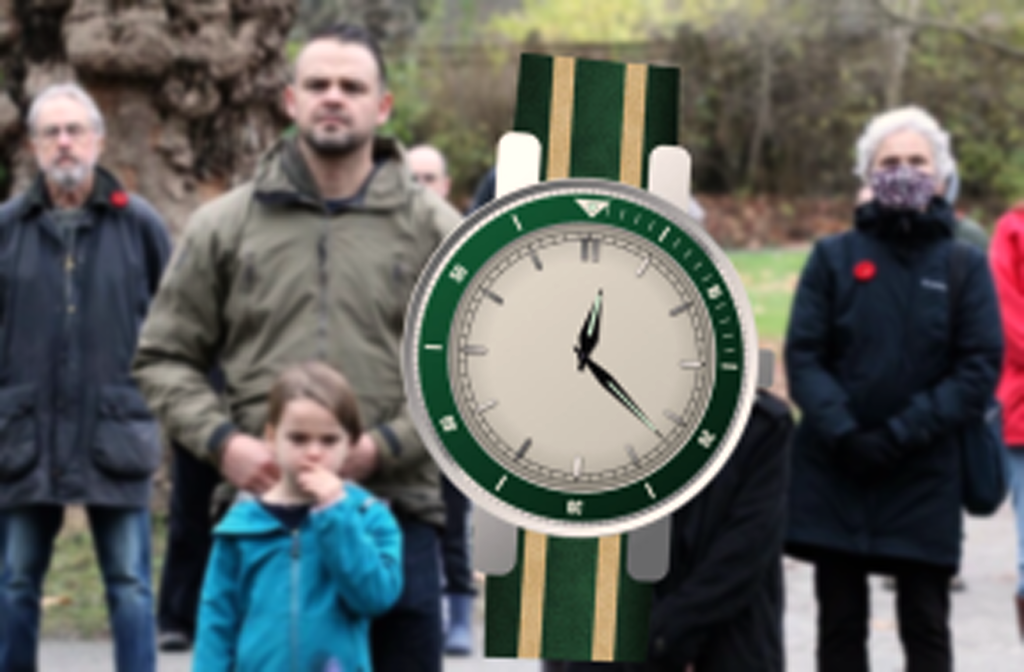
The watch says 12:22
